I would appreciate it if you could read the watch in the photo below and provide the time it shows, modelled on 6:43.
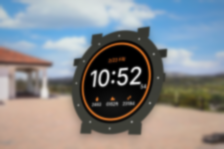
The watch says 10:52
